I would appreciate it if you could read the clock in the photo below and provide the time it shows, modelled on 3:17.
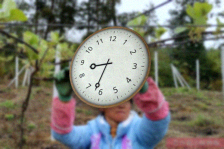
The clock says 8:32
